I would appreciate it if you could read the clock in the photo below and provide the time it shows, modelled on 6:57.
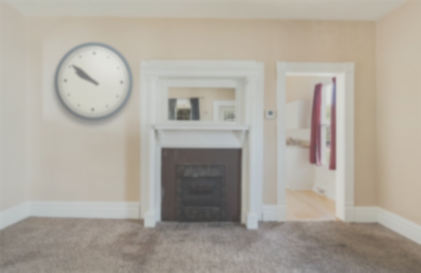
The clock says 9:51
